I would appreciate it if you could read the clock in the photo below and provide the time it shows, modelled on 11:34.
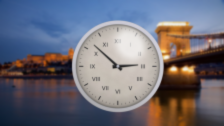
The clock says 2:52
